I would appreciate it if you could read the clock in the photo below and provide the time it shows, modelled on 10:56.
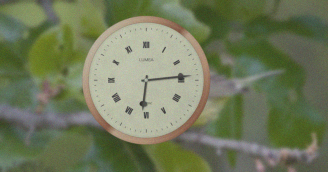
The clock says 6:14
